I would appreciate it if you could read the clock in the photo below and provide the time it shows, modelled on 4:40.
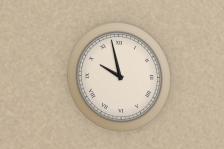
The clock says 9:58
